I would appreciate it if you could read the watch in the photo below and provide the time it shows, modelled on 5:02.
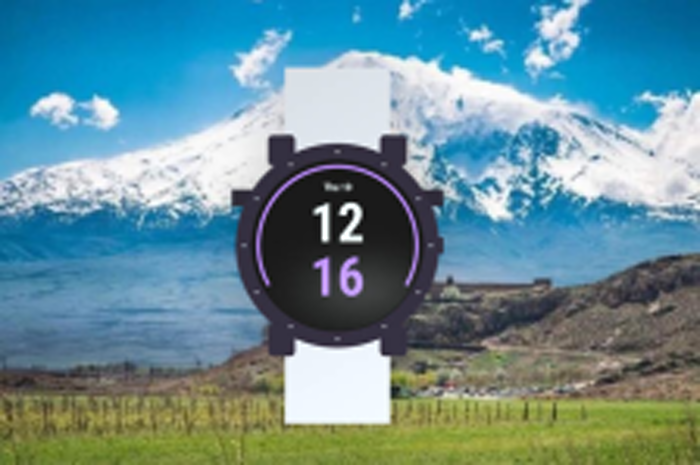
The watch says 12:16
